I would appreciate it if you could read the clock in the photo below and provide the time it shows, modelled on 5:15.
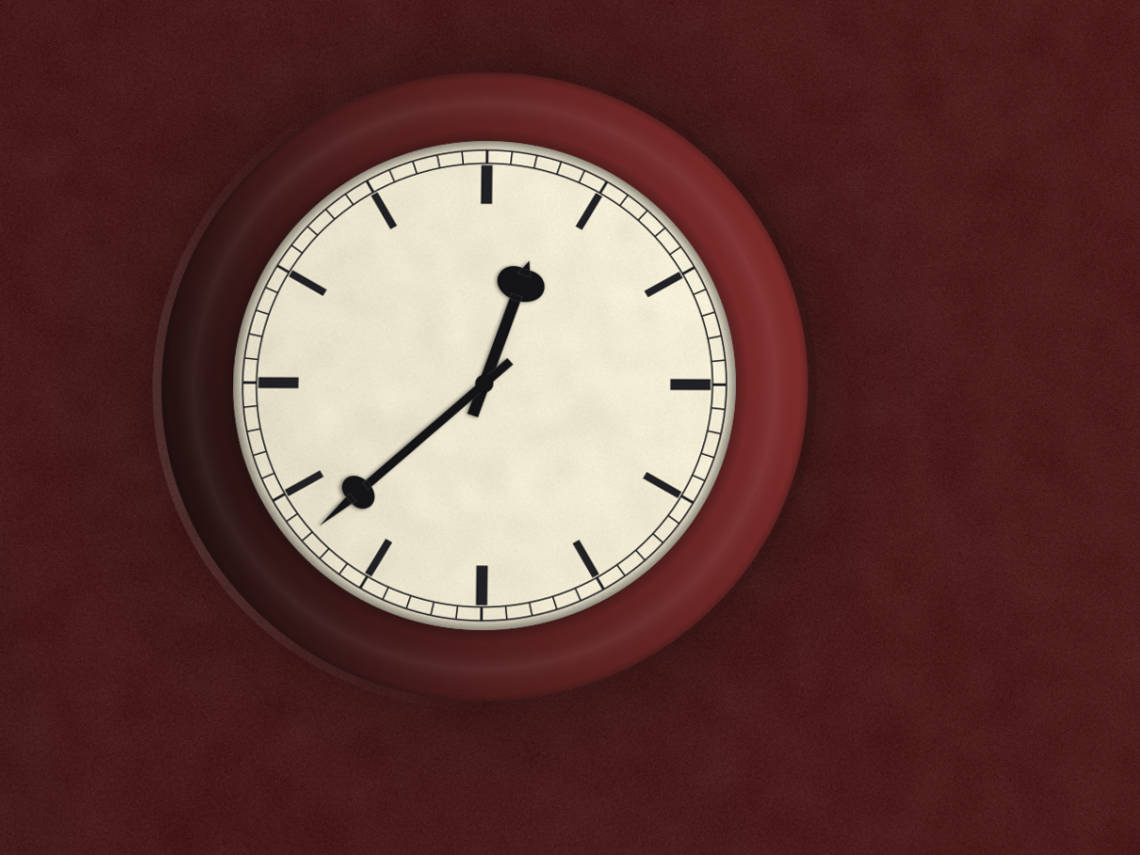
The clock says 12:38
